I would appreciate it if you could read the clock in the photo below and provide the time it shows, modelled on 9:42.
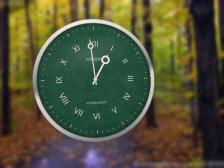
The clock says 12:59
